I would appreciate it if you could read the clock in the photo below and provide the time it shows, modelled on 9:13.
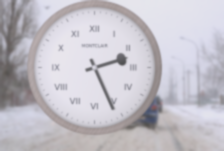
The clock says 2:26
